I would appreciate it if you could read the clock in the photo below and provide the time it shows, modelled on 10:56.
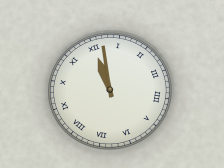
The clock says 12:02
